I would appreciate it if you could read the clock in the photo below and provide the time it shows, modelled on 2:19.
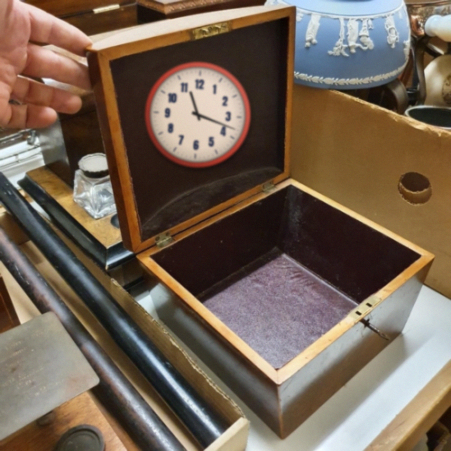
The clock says 11:18
